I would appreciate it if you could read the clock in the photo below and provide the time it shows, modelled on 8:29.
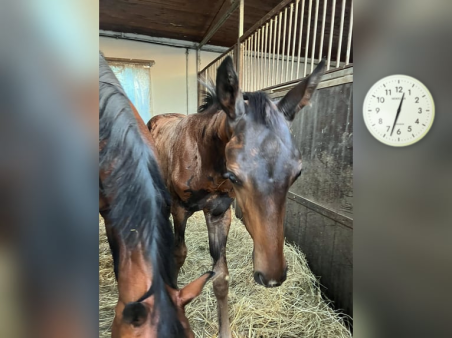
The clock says 12:33
